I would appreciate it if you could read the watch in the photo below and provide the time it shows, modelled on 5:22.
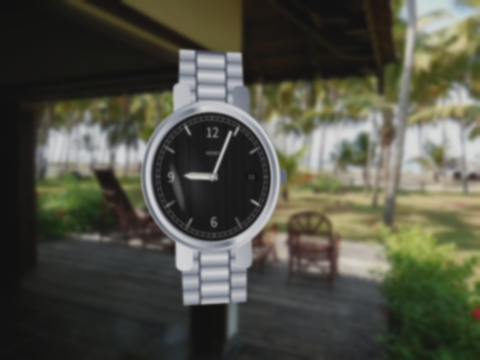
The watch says 9:04
